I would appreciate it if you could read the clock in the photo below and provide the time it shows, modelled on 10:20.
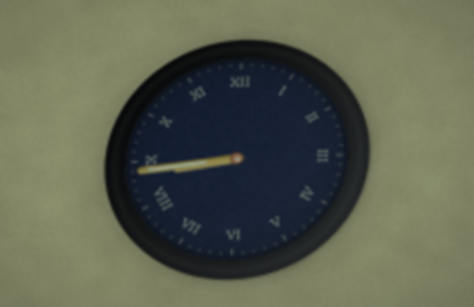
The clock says 8:44
